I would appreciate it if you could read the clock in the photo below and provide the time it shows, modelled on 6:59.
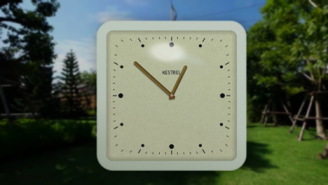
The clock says 12:52
